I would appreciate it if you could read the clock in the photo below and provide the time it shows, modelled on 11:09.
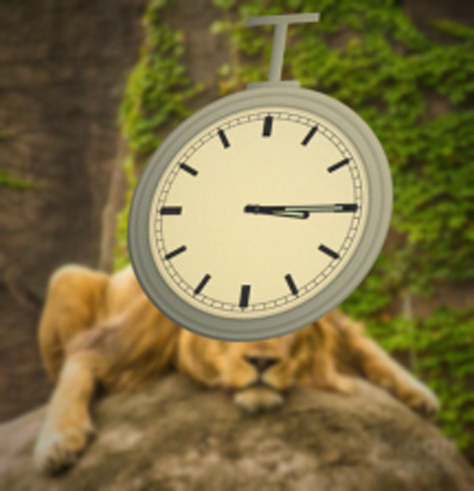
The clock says 3:15
